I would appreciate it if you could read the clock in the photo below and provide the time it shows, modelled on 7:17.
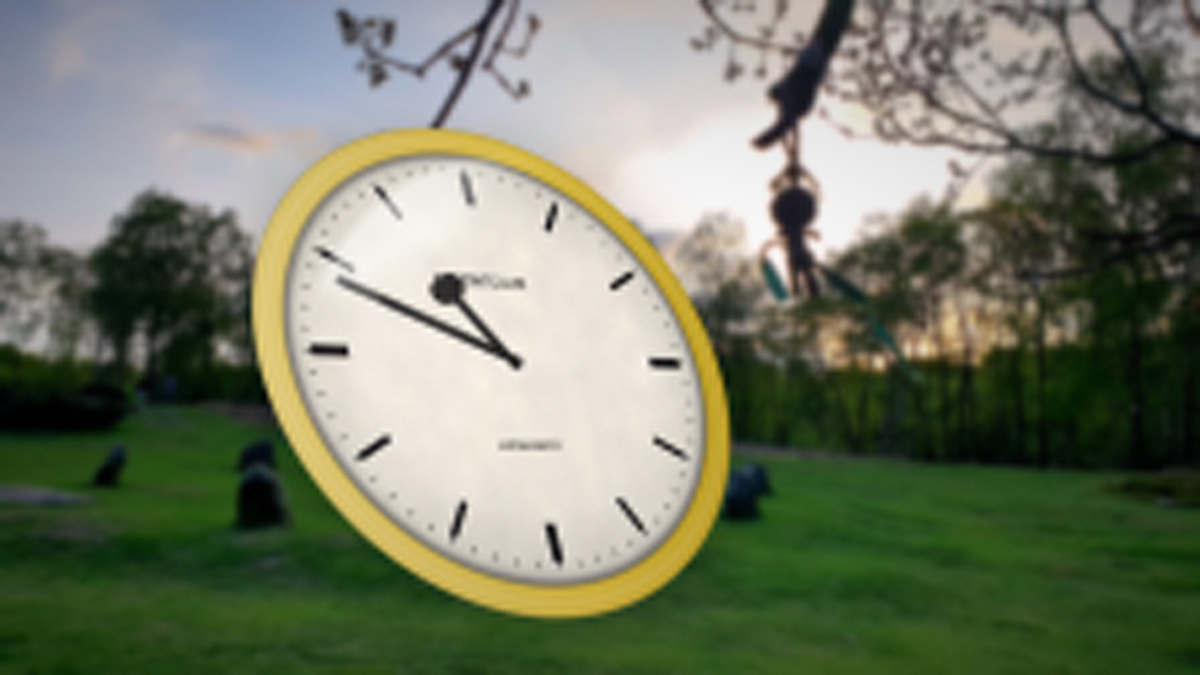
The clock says 10:49
